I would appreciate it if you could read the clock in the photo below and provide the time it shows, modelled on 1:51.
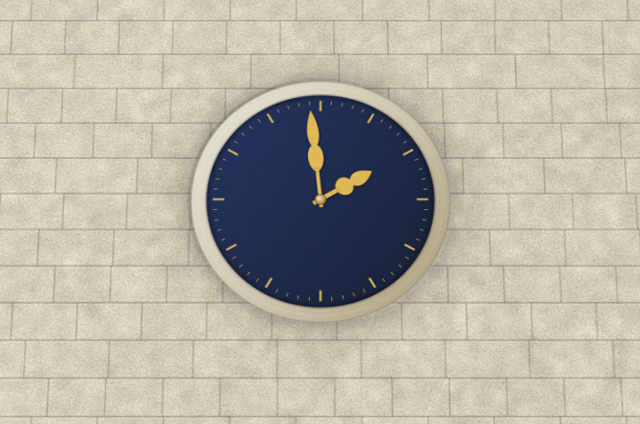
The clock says 1:59
